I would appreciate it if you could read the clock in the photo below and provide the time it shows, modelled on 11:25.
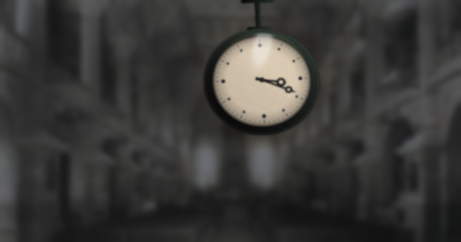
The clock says 3:19
